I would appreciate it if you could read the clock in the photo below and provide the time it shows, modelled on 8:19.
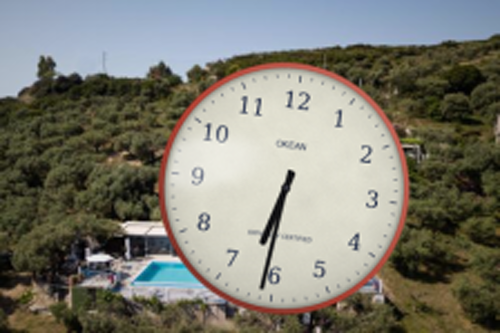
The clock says 6:31
